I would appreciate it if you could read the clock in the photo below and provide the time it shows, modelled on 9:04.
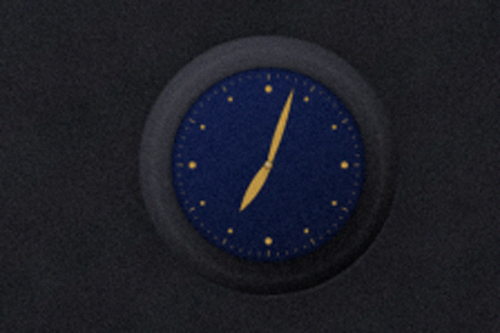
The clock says 7:03
